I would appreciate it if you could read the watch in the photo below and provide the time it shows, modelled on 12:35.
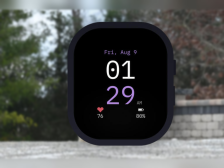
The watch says 1:29
